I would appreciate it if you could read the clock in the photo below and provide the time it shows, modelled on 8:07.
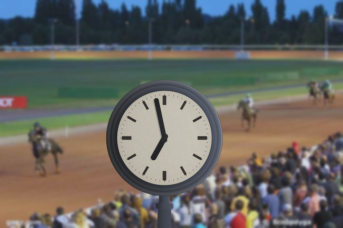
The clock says 6:58
